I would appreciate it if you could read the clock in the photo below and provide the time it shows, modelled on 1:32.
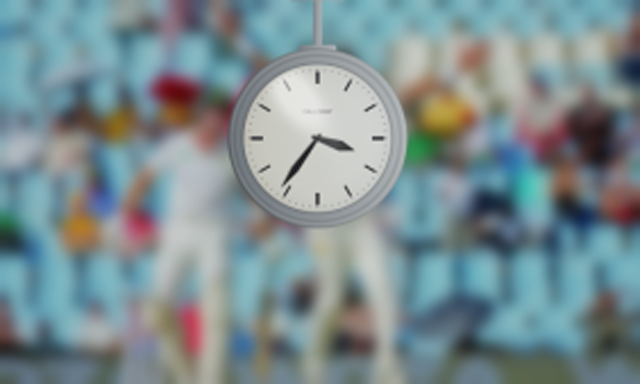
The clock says 3:36
